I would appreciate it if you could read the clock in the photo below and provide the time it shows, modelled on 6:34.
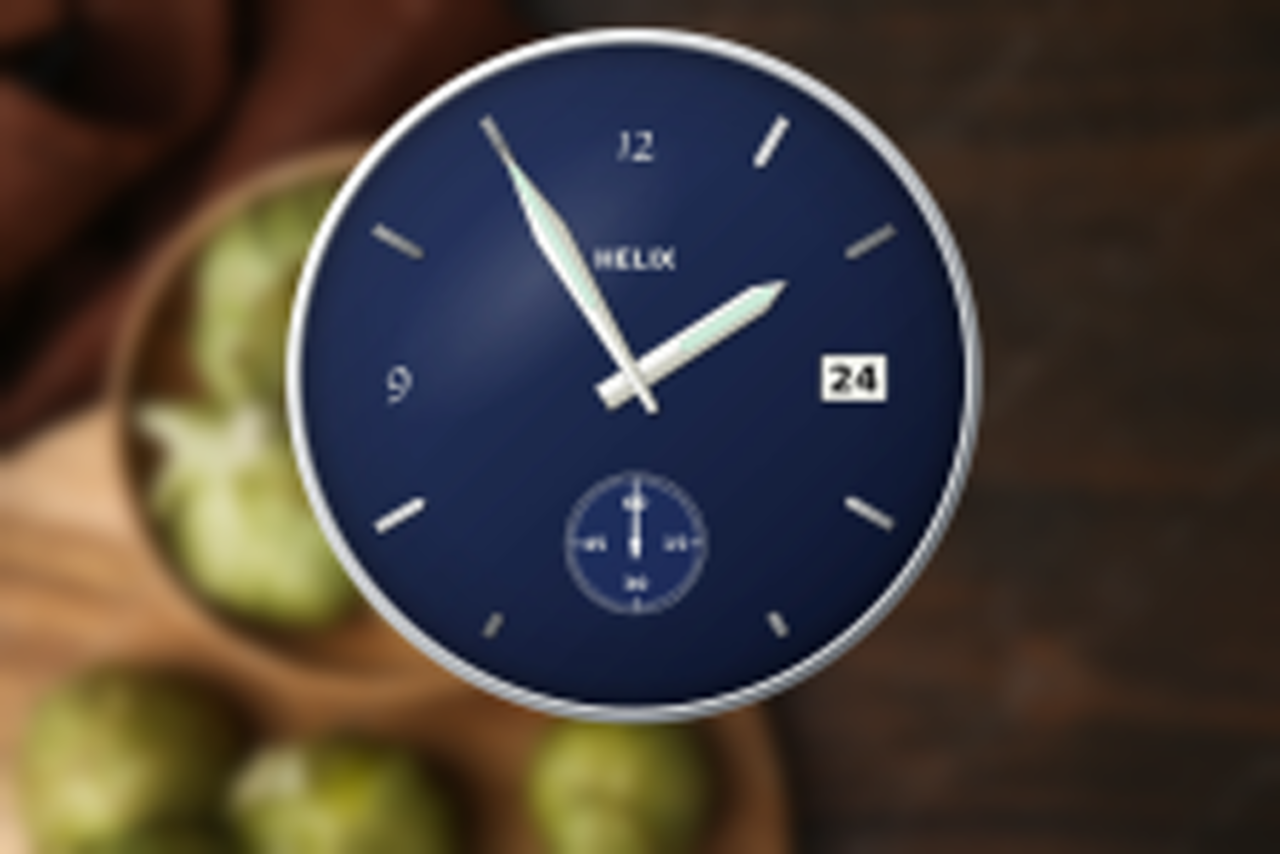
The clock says 1:55
